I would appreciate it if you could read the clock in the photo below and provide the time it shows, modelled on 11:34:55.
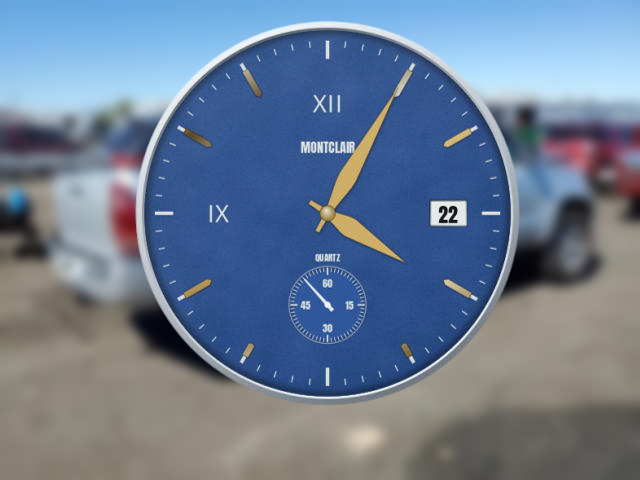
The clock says 4:04:53
